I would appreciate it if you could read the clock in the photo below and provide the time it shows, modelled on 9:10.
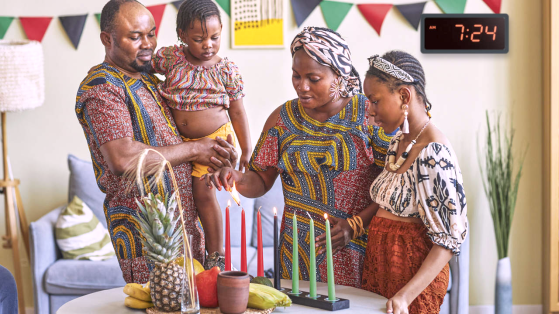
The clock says 7:24
